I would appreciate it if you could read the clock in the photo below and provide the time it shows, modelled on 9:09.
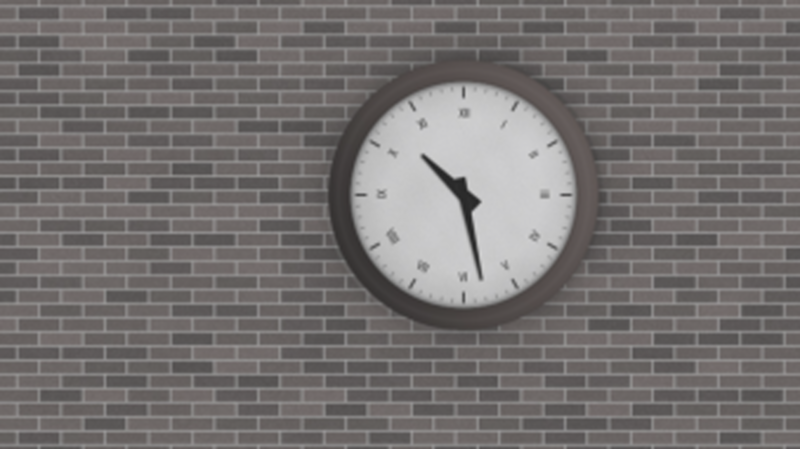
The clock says 10:28
